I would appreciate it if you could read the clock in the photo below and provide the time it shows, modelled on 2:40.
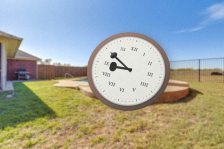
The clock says 8:50
